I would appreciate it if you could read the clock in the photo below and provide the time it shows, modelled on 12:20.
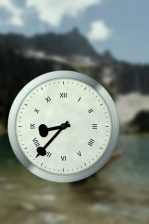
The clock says 8:37
